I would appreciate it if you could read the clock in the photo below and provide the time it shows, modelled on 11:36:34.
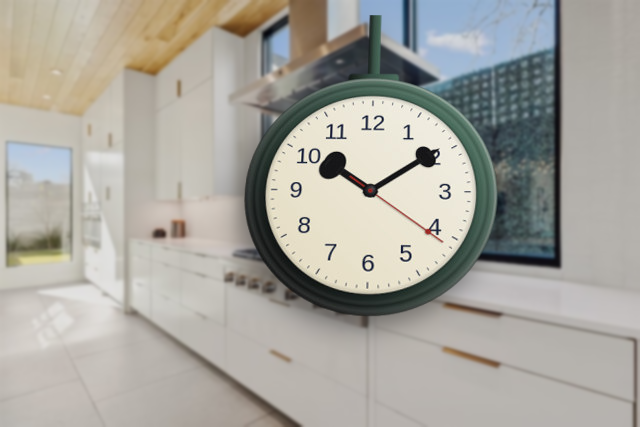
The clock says 10:09:21
